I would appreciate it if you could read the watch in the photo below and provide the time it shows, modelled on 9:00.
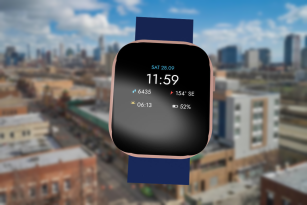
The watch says 11:59
